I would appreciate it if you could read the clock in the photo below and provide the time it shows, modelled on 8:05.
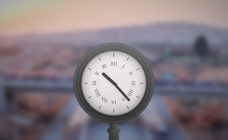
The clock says 10:23
